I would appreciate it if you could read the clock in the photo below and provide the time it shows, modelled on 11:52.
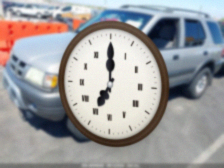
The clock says 7:00
